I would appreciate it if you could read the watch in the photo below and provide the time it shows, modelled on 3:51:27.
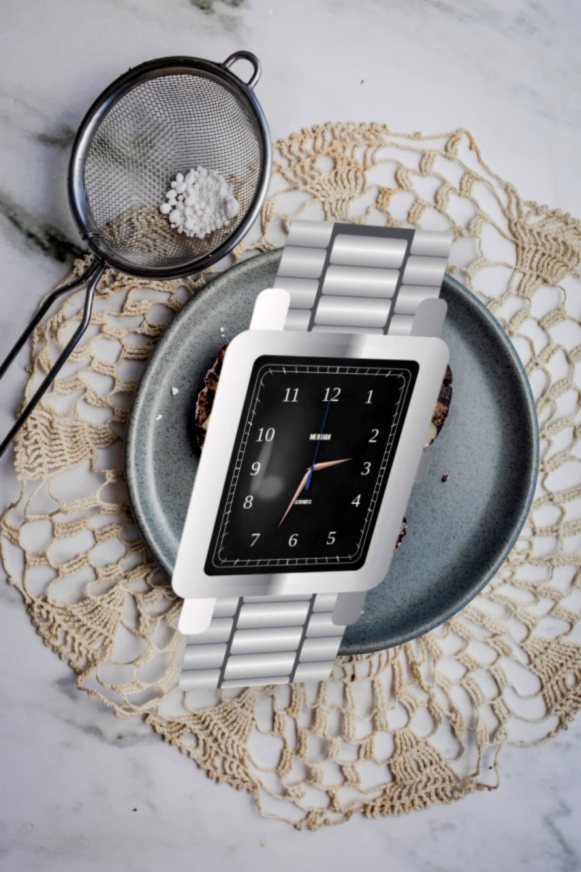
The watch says 2:33:00
